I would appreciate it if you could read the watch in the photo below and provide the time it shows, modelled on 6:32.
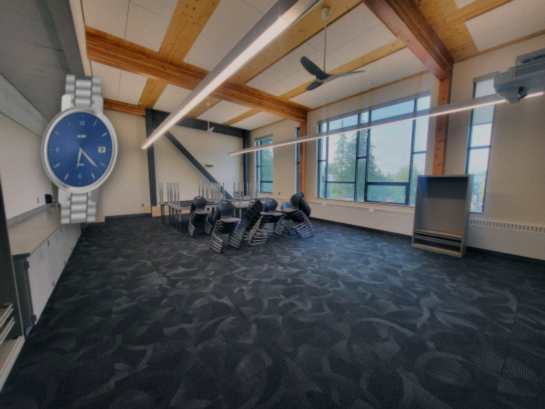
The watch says 6:22
